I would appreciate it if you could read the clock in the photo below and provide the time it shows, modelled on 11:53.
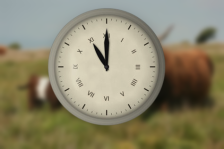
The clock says 11:00
